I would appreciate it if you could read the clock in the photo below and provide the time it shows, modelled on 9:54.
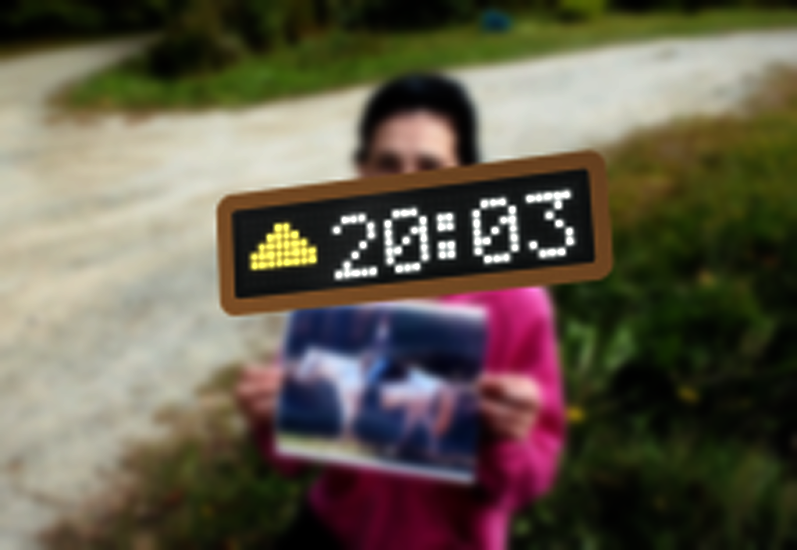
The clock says 20:03
